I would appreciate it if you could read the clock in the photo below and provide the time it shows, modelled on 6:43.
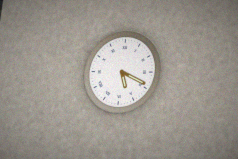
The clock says 5:19
